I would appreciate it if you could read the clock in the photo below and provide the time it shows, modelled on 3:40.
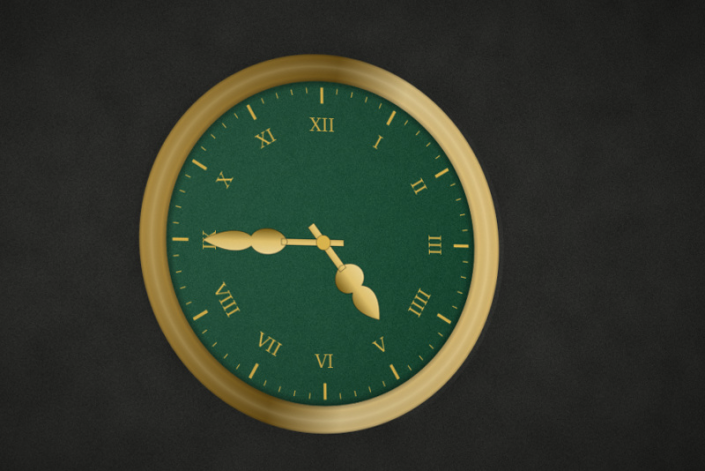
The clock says 4:45
